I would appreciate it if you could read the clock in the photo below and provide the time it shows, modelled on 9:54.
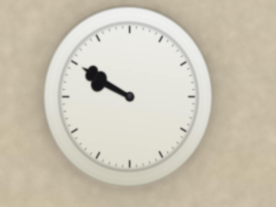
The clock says 9:50
